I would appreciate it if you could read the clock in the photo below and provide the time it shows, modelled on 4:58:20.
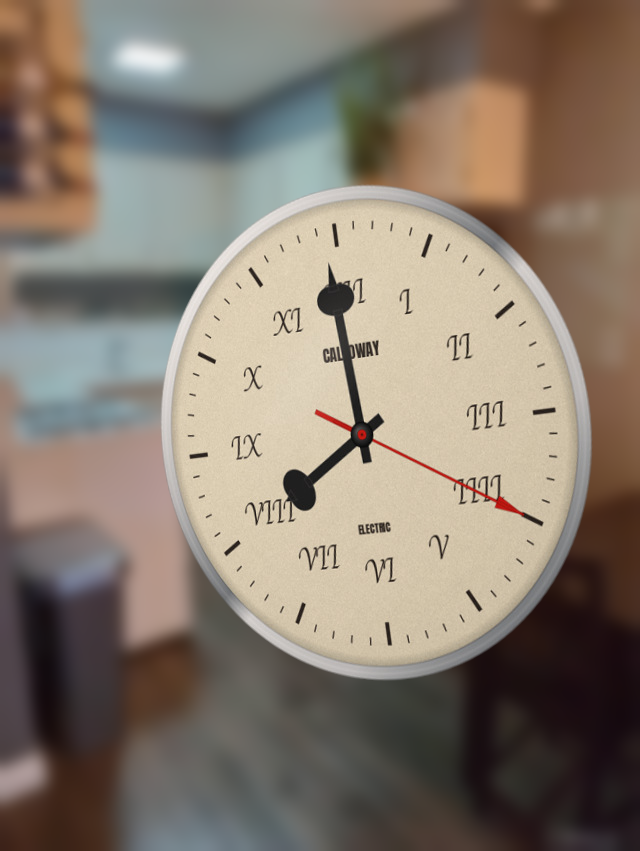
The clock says 7:59:20
